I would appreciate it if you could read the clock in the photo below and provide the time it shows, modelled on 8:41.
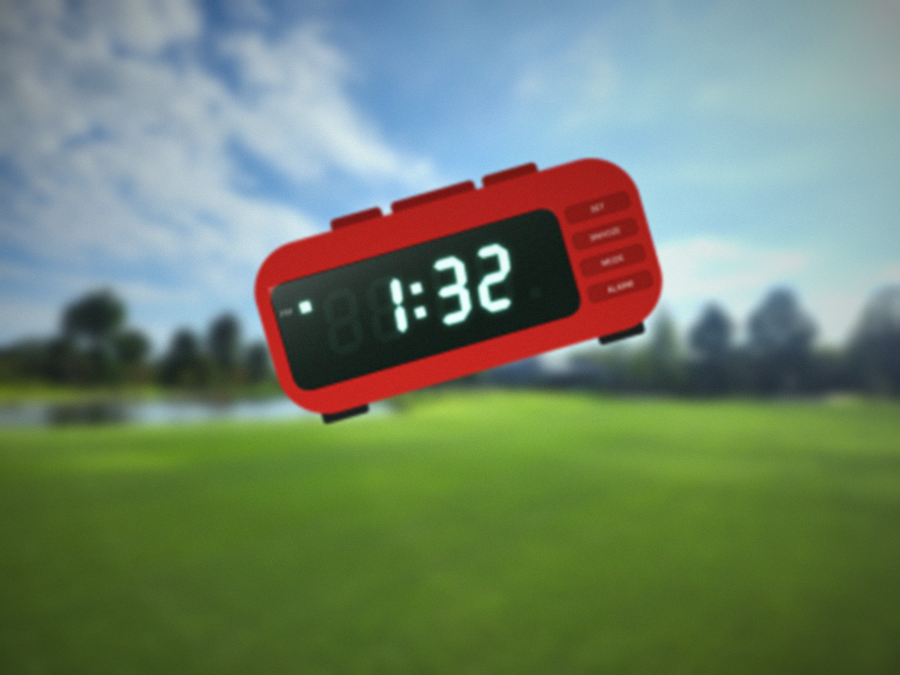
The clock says 1:32
